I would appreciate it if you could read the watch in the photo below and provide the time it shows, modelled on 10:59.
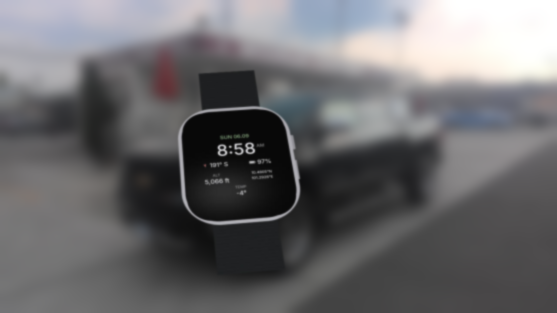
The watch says 8:58
